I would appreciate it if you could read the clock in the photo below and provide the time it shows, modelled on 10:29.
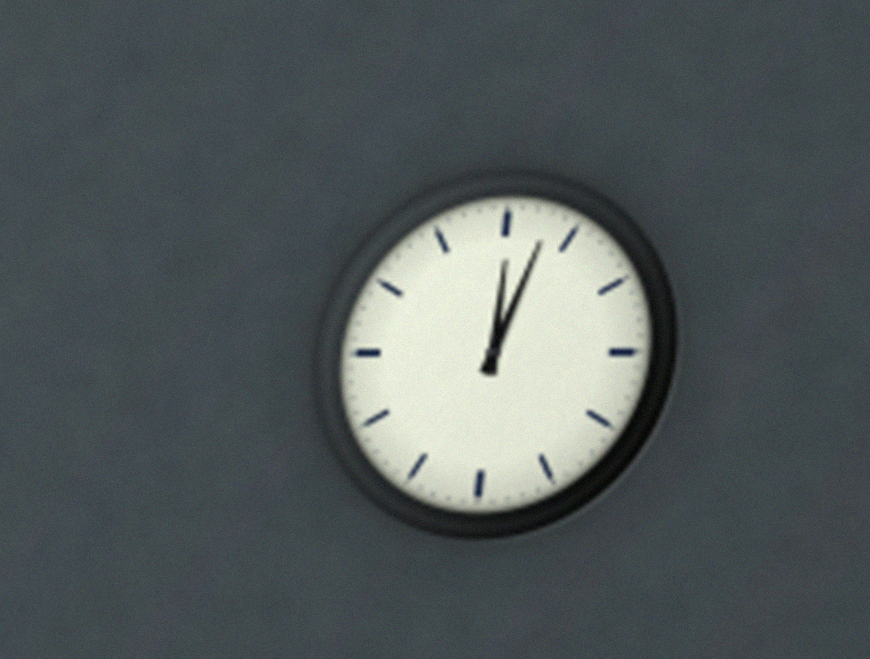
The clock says 12:03
